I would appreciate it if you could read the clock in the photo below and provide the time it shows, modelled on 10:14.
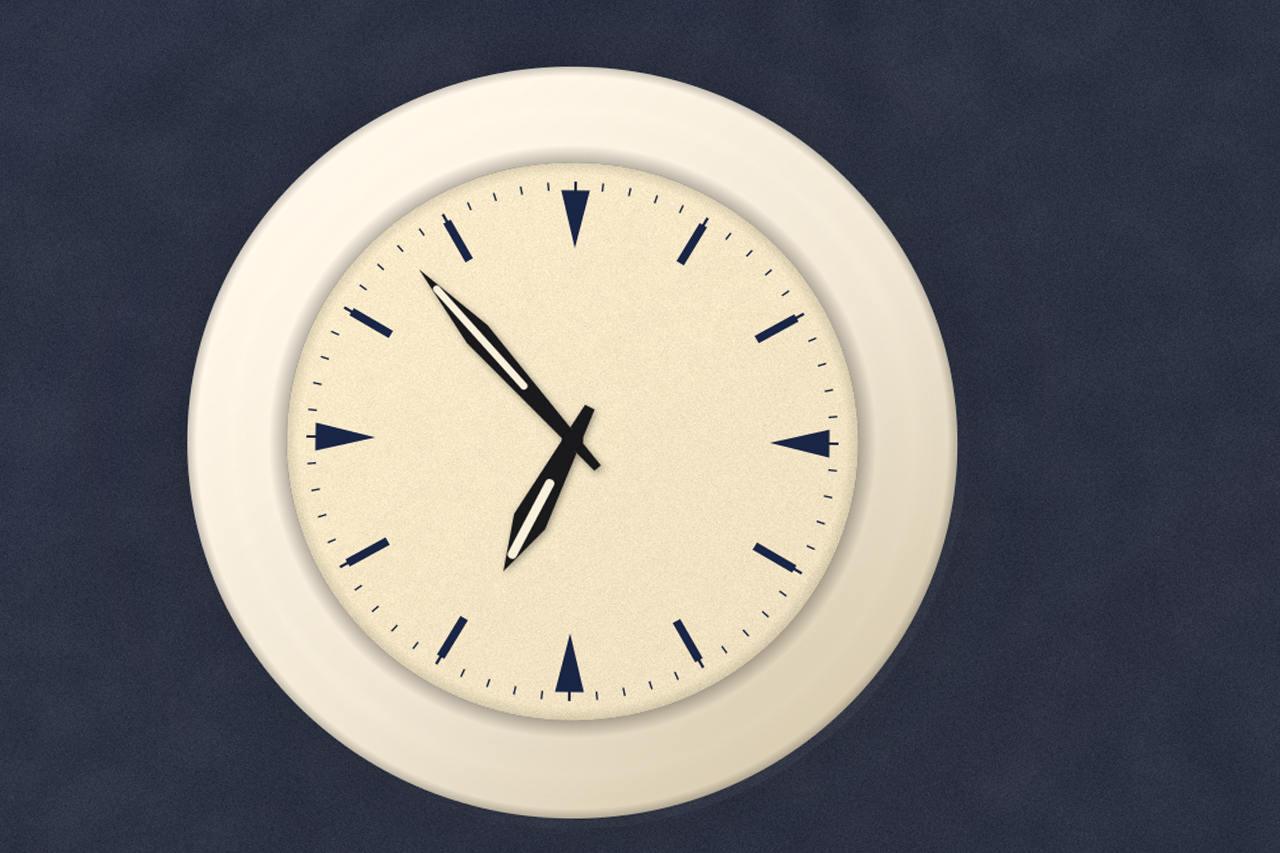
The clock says 6:53
